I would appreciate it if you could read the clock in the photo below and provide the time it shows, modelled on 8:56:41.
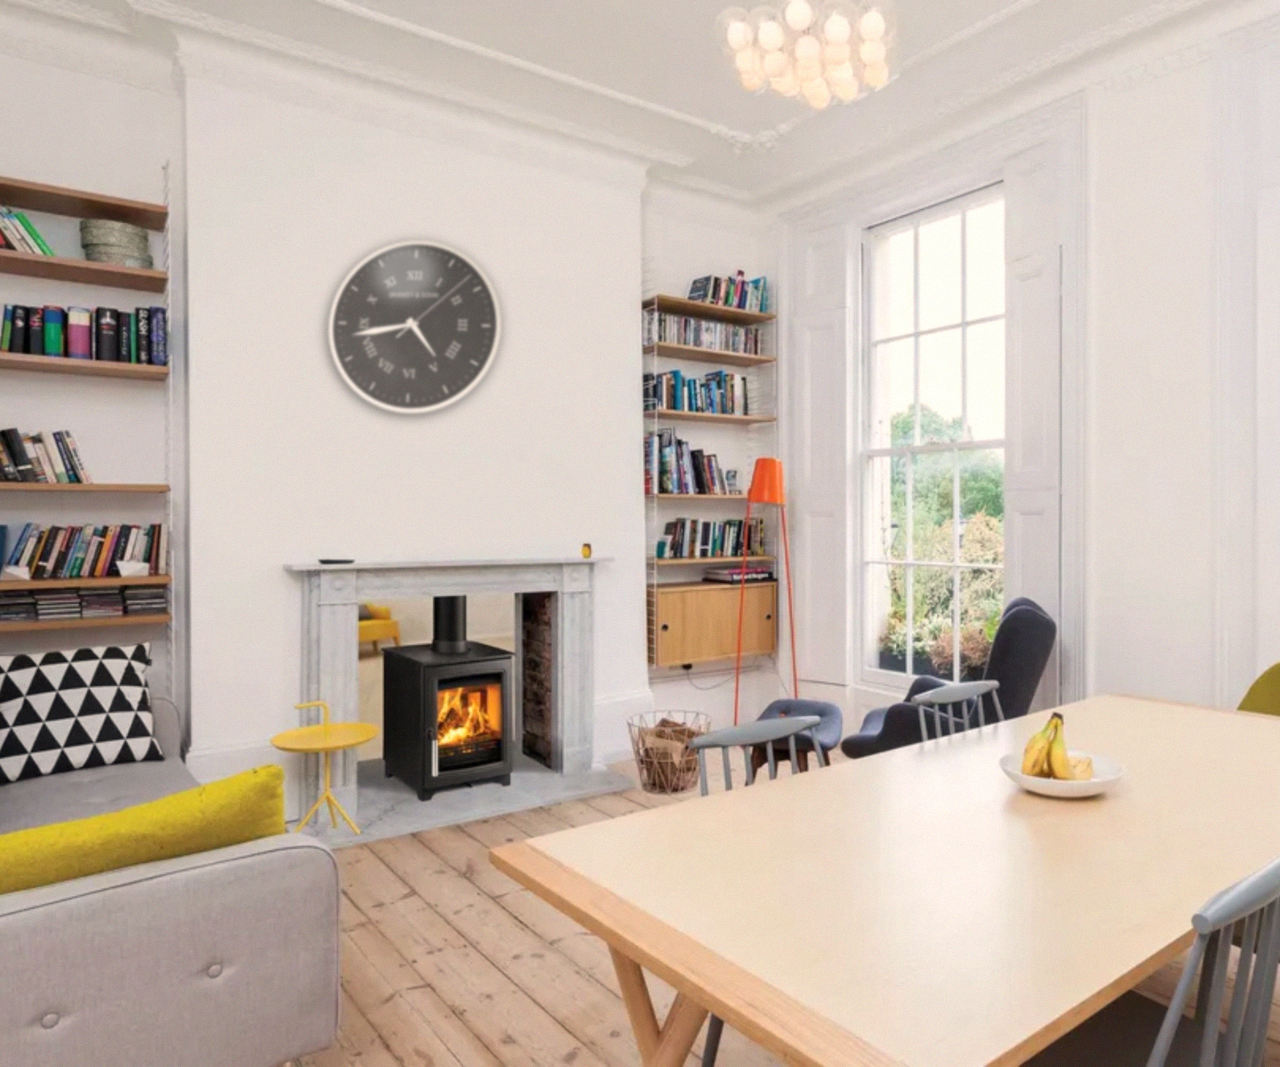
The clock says 4:43:08
